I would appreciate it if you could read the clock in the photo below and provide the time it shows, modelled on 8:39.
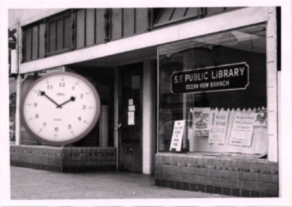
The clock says 1:51
